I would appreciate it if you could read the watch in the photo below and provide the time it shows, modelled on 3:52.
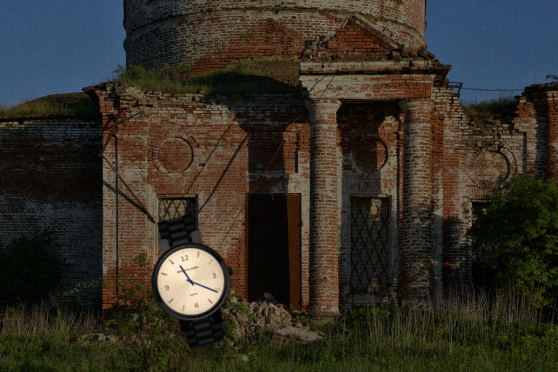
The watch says 11:21
